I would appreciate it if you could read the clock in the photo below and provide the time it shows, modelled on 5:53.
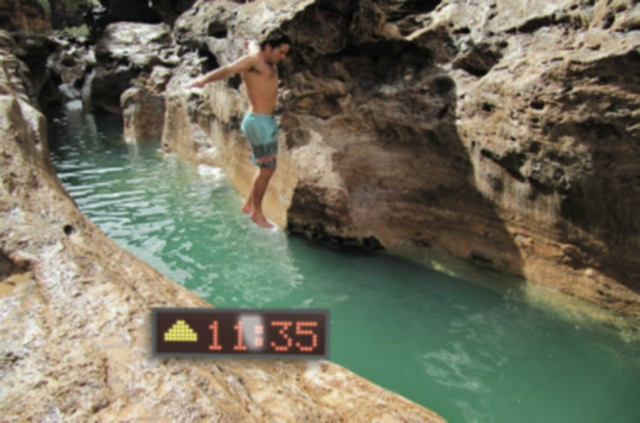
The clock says 11:35
